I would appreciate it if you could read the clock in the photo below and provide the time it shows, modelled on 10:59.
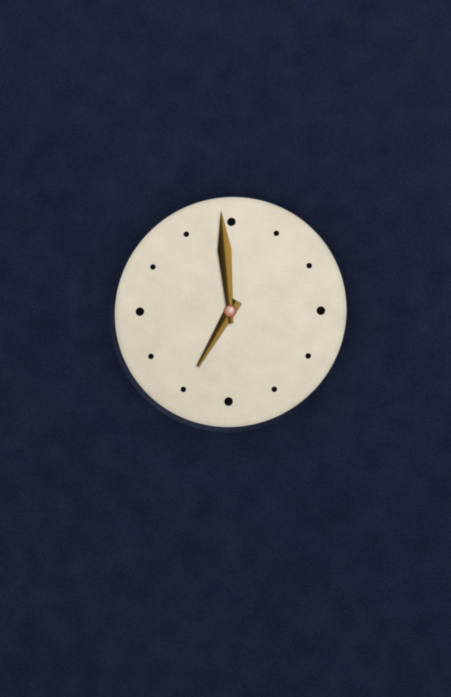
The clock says 6:59
